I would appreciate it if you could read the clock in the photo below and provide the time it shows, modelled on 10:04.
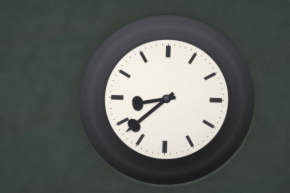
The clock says 8:38
